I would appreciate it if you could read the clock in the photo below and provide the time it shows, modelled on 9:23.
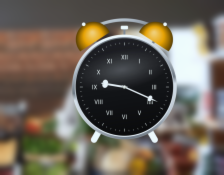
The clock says 9:19
